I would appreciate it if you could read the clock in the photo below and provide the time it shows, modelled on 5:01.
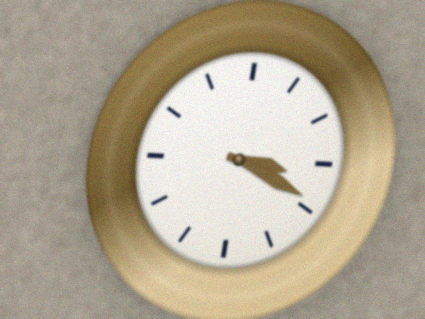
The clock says 3:19
